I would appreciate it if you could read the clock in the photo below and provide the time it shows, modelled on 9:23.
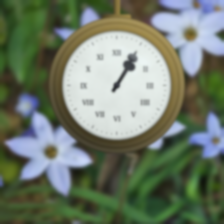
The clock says 1:05
